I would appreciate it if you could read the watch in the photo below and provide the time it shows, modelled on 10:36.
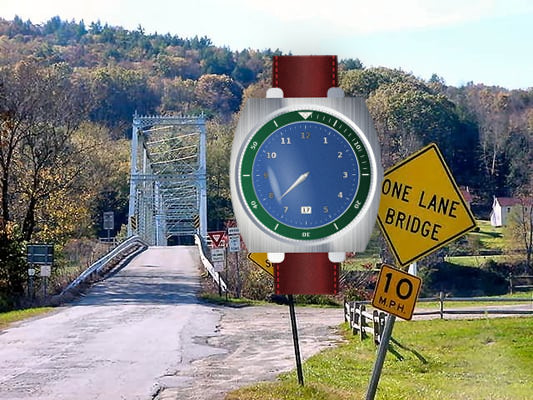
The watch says 7:38
